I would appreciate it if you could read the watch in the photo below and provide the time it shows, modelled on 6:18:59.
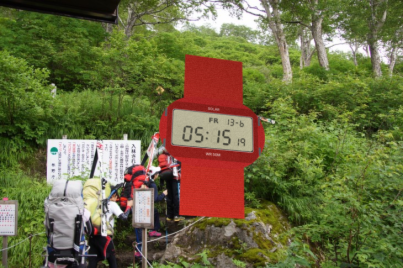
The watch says 5:15:19
